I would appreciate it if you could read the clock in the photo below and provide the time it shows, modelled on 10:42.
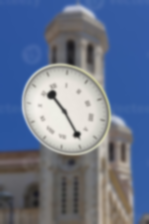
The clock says 11:29
